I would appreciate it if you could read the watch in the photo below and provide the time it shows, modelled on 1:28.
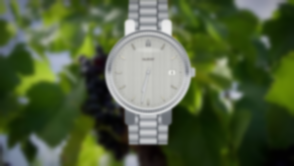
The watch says 6:32
